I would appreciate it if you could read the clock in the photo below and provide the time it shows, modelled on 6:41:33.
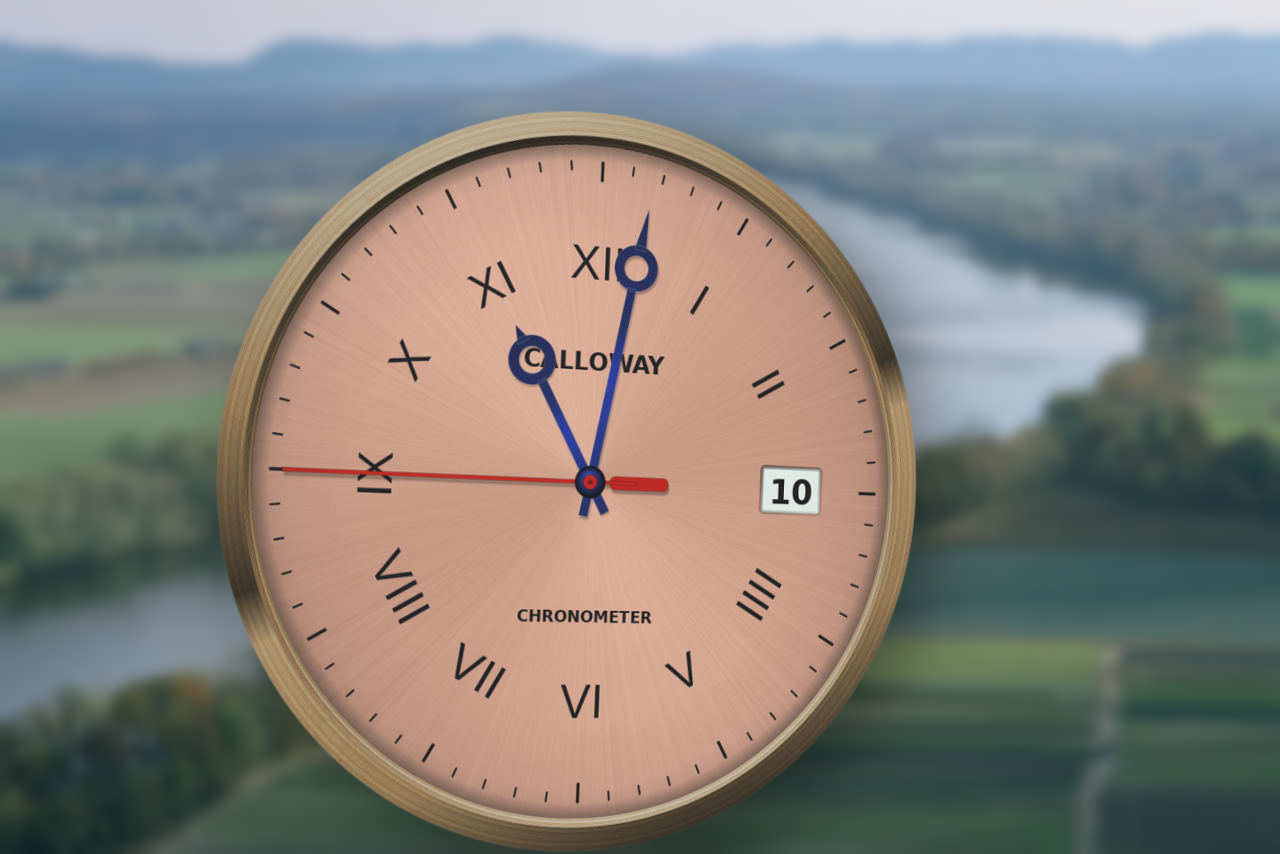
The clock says 11:01:45
